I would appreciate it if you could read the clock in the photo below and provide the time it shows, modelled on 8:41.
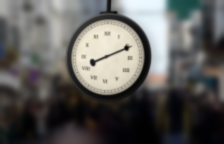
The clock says 8:11
